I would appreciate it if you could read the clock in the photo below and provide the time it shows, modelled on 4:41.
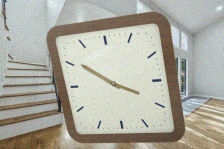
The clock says 3:51
